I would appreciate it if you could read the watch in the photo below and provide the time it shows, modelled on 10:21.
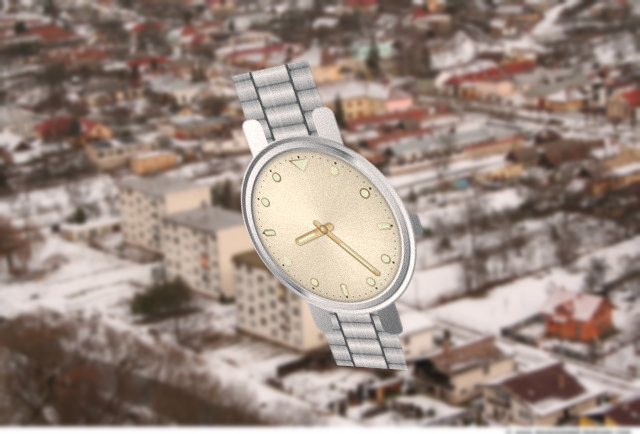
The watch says 8:23
